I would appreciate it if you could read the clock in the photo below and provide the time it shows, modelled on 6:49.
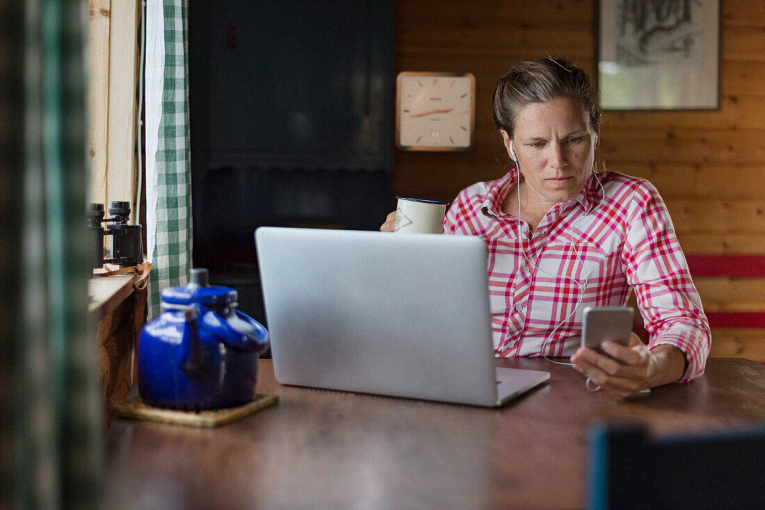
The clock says 2:43
